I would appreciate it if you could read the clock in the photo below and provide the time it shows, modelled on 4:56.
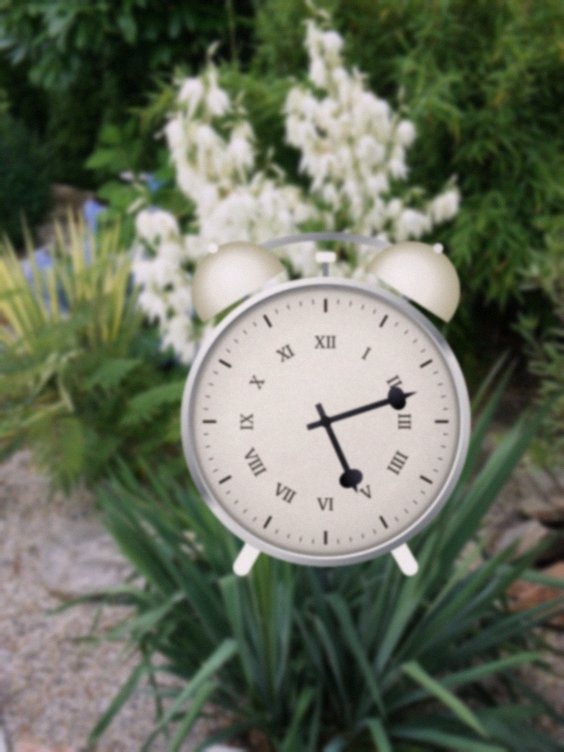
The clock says 5:12
